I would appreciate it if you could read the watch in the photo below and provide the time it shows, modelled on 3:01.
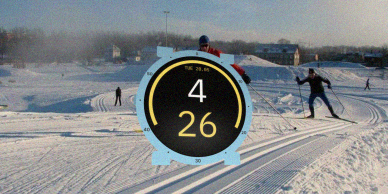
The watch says 4:26
